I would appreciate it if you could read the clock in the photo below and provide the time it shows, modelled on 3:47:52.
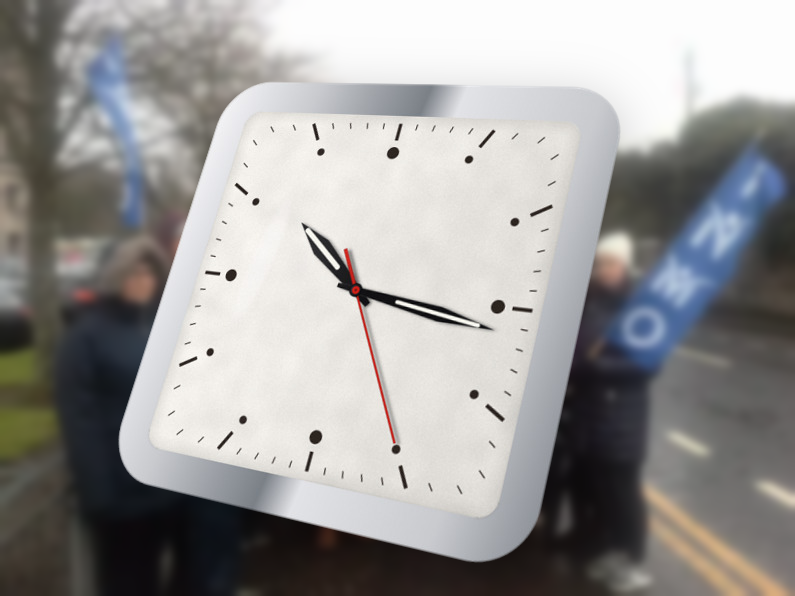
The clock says 10:16:25
